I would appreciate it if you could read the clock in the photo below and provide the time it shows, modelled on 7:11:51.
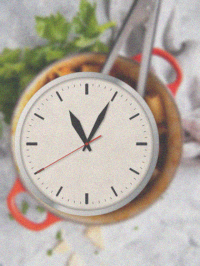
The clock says 11:04:40
